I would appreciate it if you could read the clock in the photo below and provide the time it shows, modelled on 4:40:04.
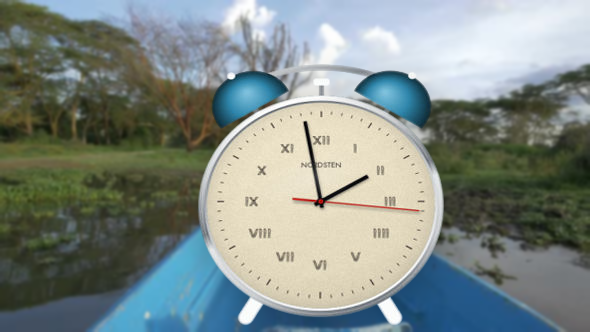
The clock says 1:58:16
